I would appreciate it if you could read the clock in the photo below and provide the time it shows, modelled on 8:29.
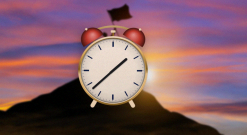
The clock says 1:38
